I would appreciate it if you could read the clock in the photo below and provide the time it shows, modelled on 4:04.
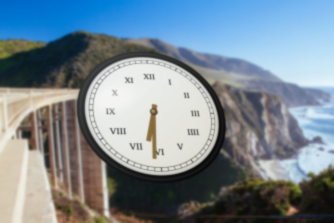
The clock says 6:31
